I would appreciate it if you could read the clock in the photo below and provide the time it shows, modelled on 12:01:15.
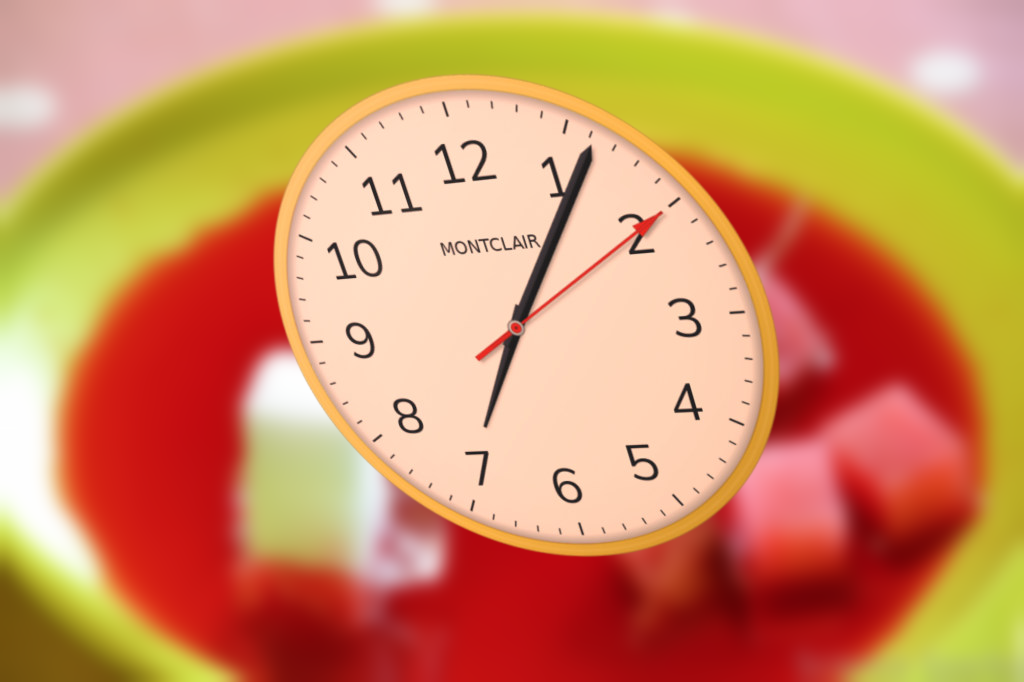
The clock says 7:06:10
